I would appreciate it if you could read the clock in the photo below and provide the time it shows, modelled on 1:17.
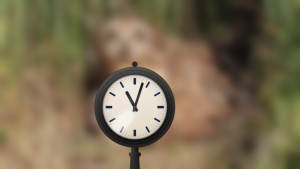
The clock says 11:03
